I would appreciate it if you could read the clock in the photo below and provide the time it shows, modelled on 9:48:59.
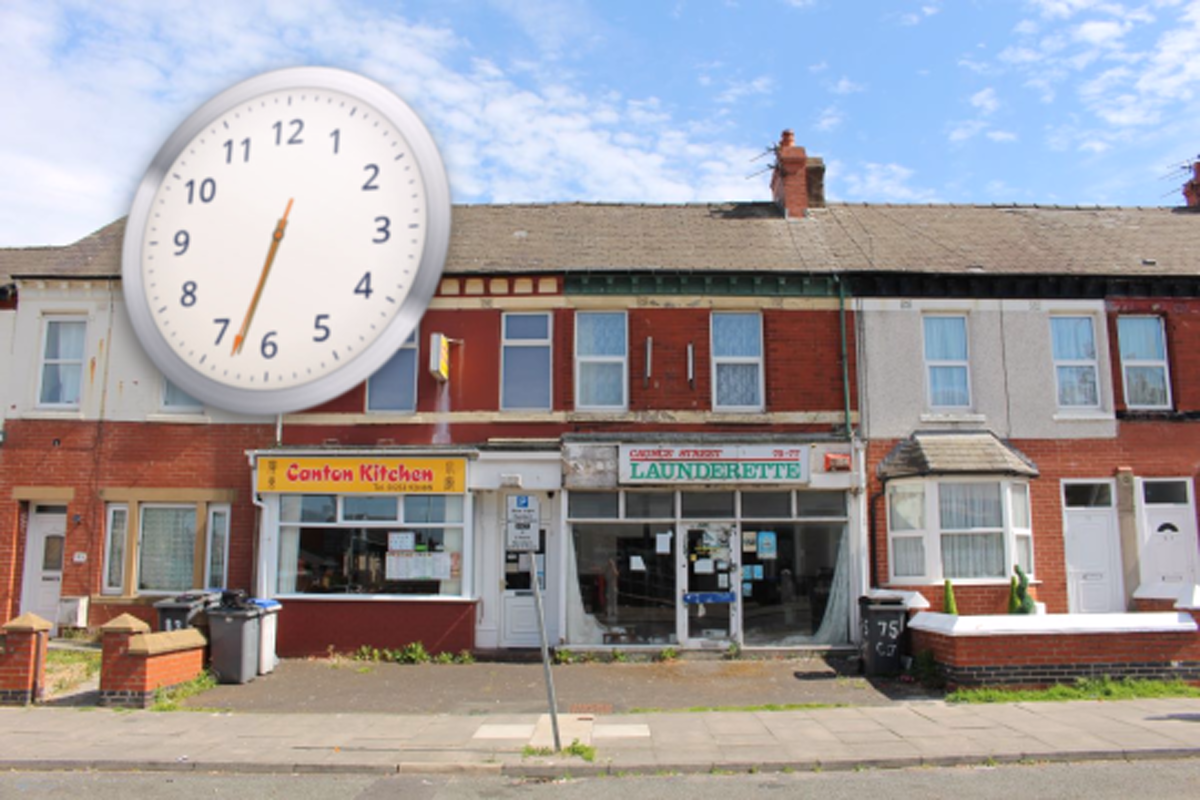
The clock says 6:32:33
